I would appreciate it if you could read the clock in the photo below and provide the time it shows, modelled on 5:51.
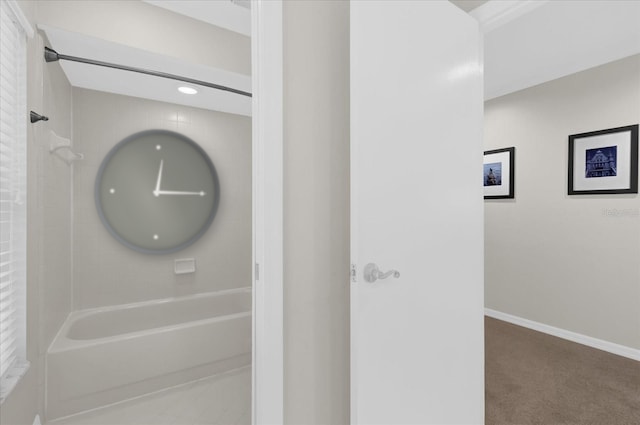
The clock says 12:15
